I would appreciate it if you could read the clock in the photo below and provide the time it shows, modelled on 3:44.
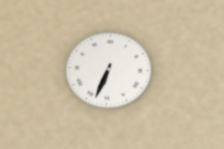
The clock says 6:33
